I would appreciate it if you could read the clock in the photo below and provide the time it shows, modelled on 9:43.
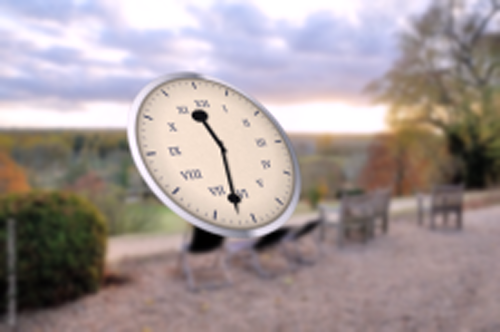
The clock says 11:32
